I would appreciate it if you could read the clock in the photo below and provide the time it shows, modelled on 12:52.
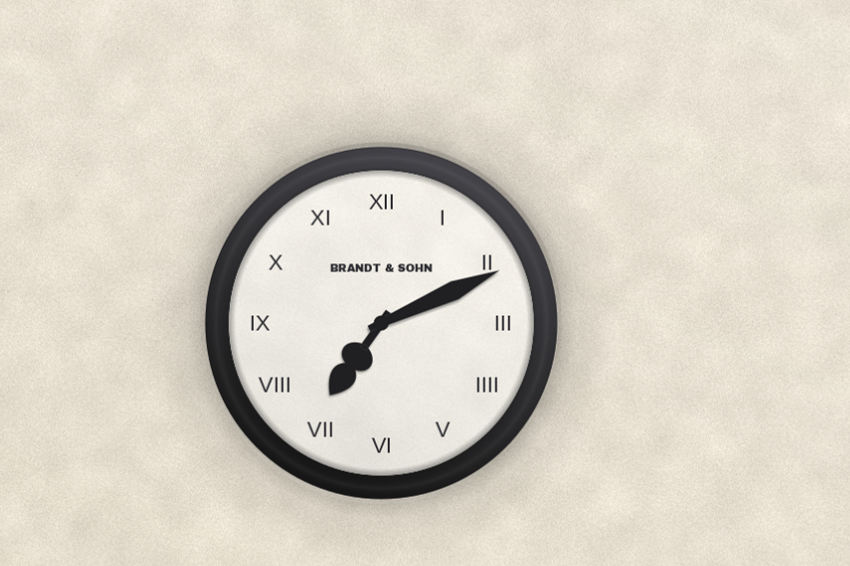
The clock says 7:11
